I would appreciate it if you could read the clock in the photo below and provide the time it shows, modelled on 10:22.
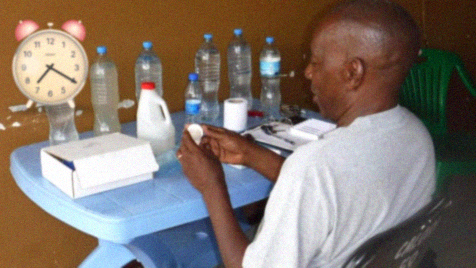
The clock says 7:20
